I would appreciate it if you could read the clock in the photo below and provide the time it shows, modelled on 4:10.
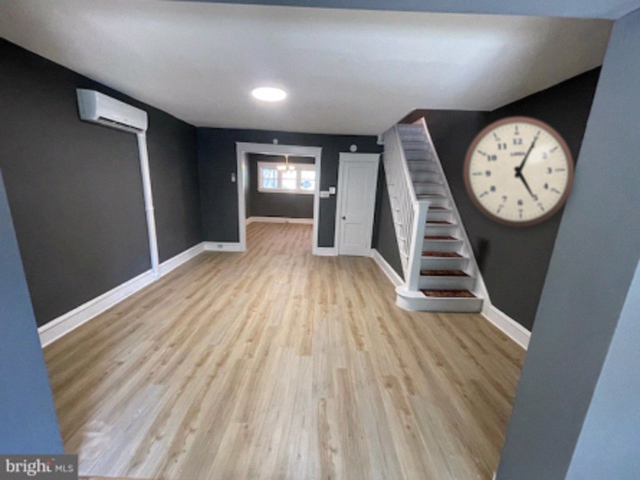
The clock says 5:05
